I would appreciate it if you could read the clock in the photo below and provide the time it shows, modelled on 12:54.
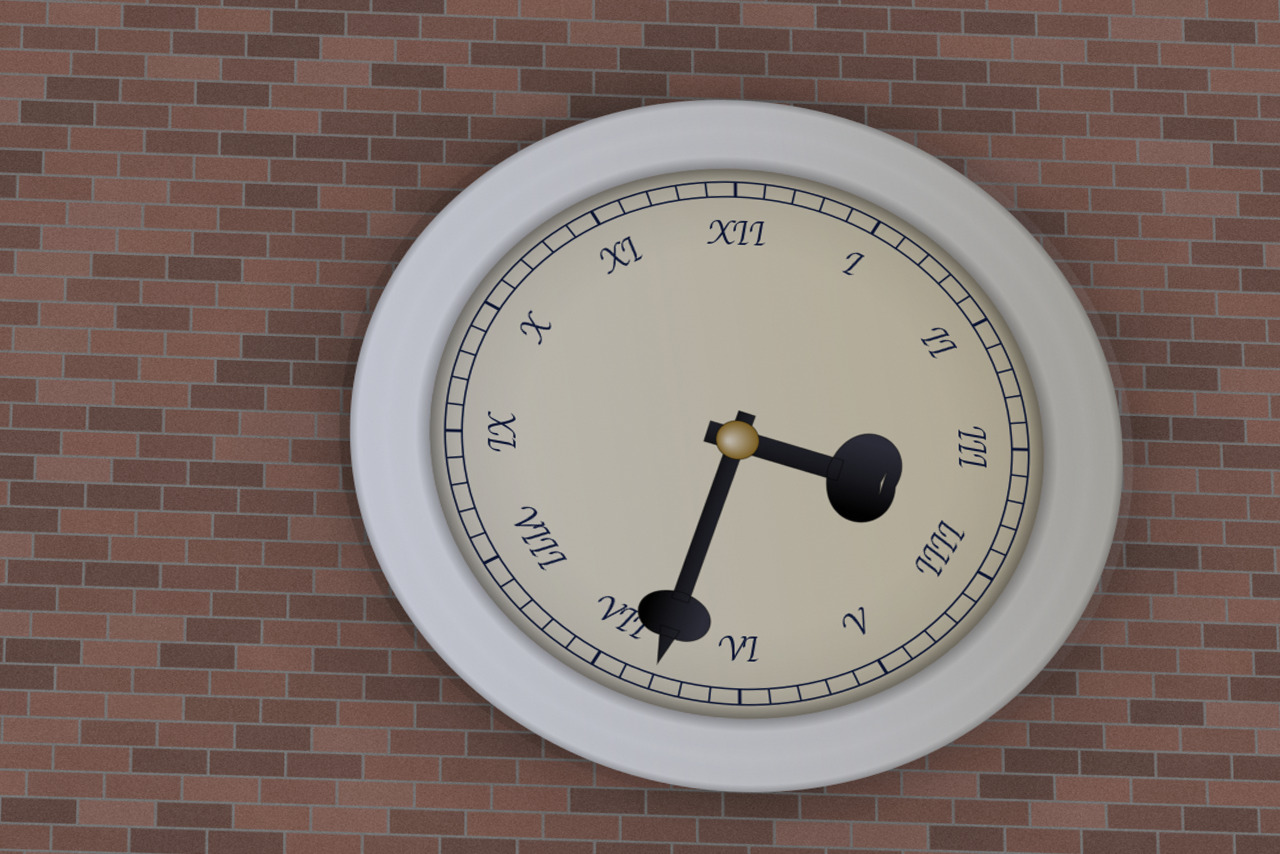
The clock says 3:33
